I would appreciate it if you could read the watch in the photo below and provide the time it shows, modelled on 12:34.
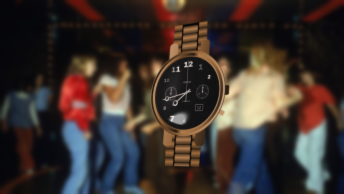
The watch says 7:43
